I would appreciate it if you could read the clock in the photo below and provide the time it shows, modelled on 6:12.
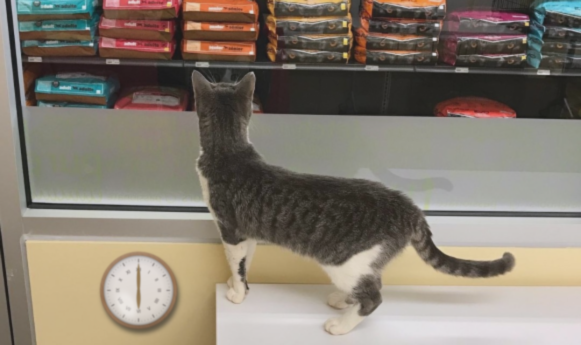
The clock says 6:00
